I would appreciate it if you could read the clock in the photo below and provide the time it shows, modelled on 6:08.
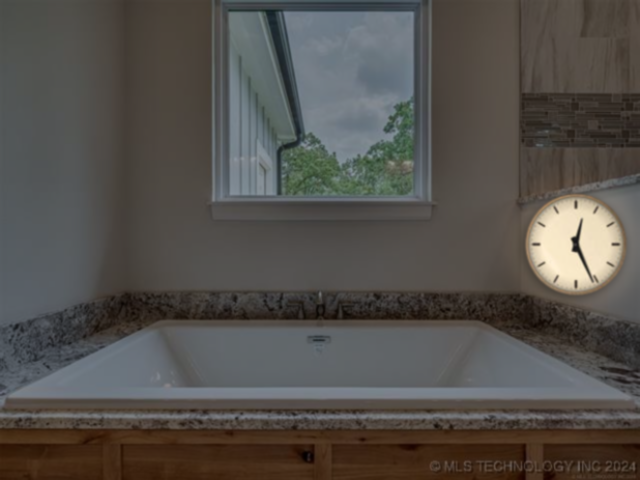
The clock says 12:26
